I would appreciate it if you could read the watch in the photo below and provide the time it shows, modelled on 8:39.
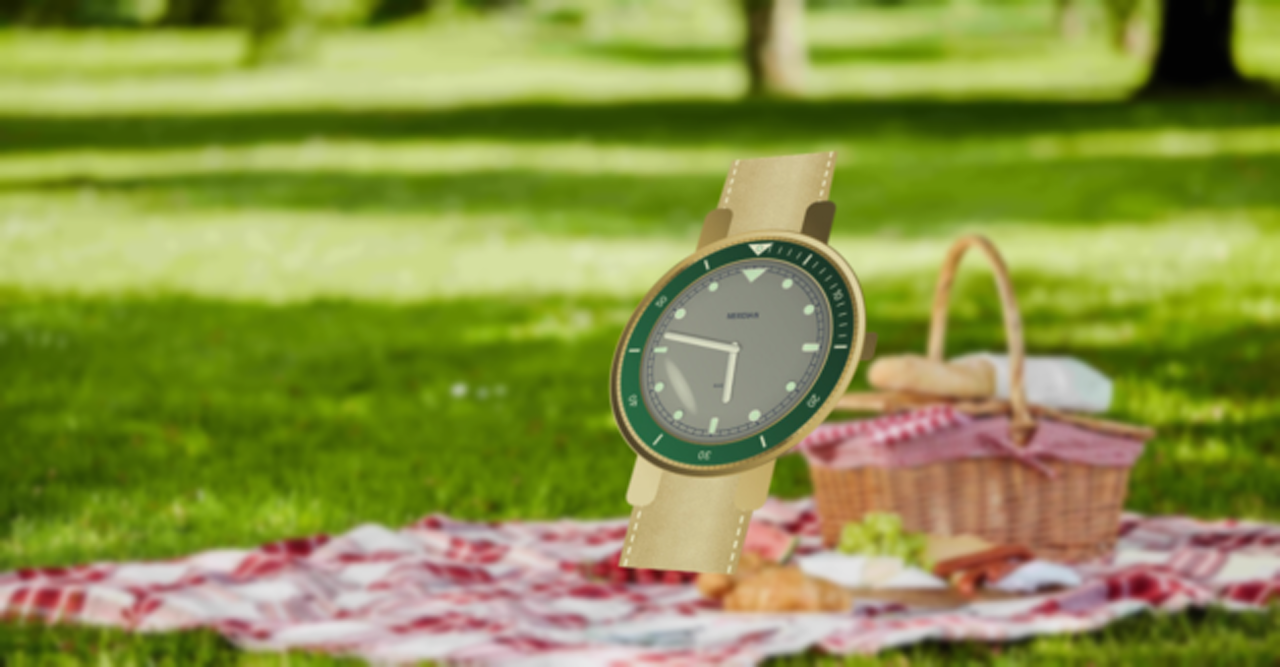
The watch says 5:47
